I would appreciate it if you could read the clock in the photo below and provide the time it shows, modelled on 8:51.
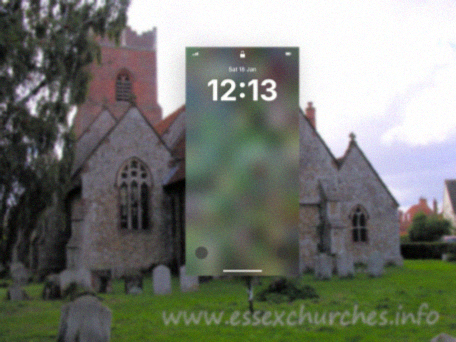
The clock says 12:13
